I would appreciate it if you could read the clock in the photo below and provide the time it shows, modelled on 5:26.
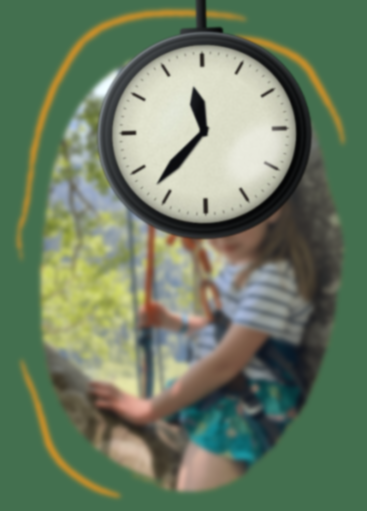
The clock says 11:37
